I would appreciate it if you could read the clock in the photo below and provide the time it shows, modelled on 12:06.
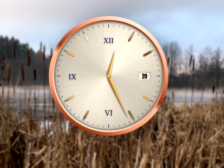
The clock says 12:26
